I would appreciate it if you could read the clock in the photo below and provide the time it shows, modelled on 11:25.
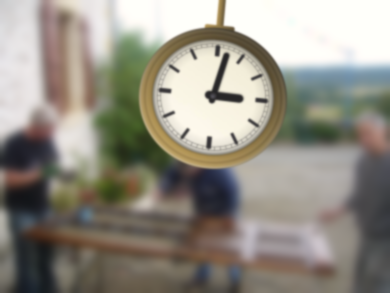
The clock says 3:02
